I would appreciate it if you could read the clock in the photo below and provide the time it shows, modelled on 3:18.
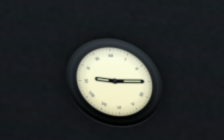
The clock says 9:15
